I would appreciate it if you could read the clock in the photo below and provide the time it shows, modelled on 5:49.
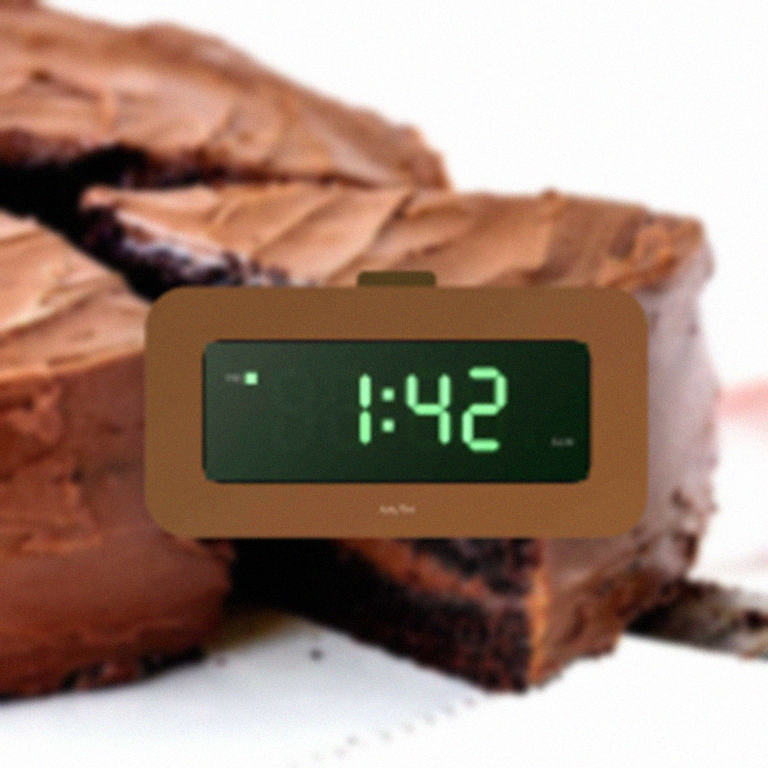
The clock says 1:42
